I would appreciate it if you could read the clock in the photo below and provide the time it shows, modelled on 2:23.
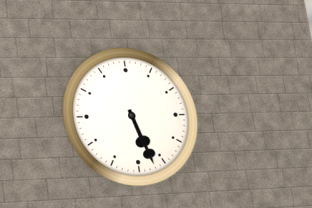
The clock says 5:27
